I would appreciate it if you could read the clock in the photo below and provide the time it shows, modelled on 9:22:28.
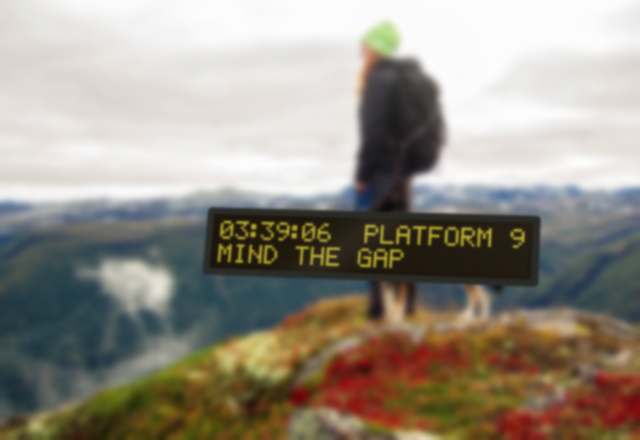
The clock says 3:39:06
